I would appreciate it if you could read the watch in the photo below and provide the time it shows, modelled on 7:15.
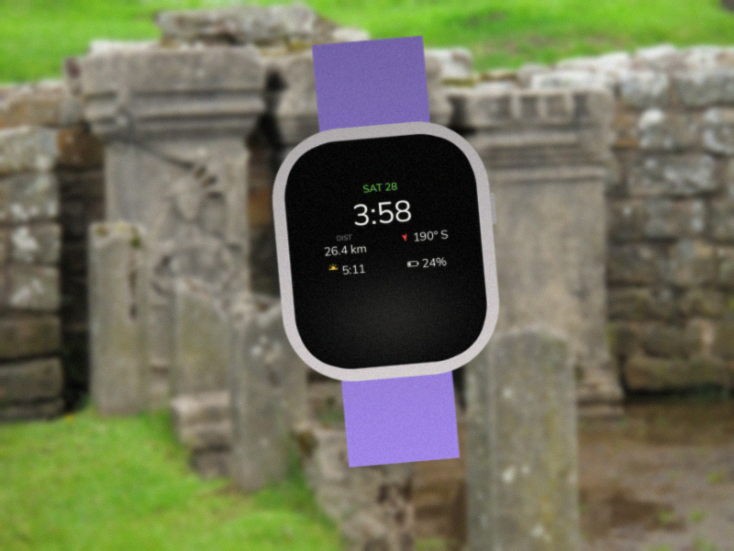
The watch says 3:58
